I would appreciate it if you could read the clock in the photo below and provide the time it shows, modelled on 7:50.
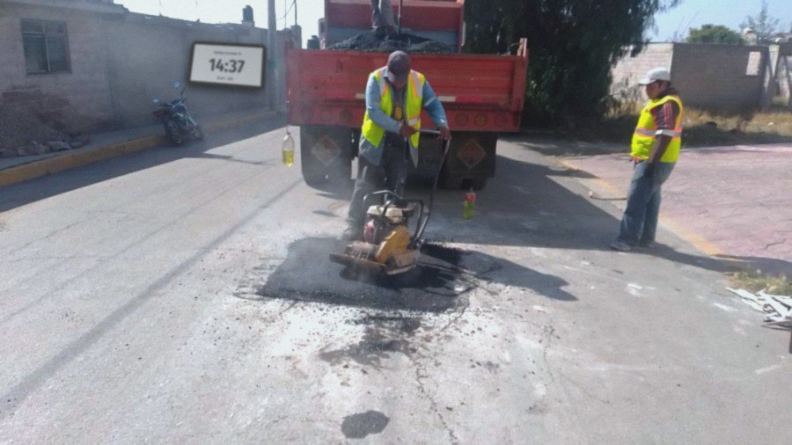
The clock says 14:37
